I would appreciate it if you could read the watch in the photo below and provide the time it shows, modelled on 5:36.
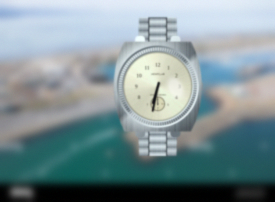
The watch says 6:32
